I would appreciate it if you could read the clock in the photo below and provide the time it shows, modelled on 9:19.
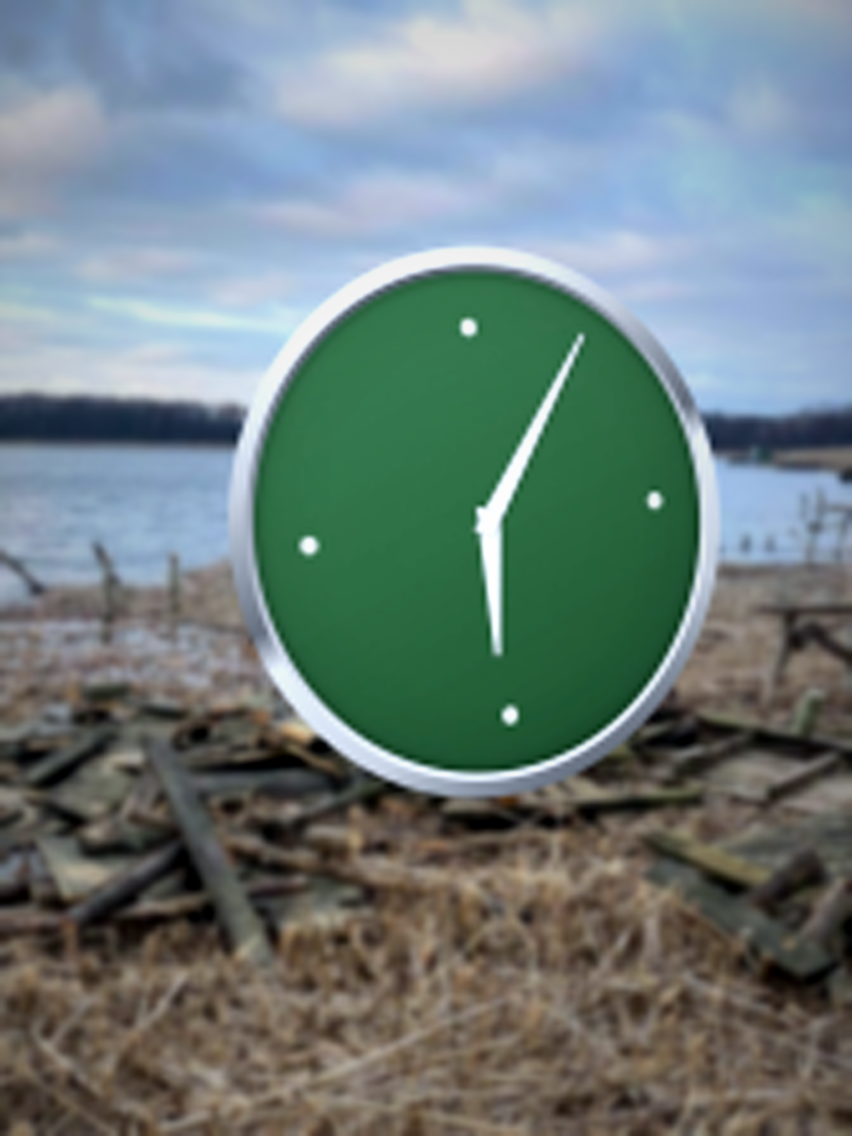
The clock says 6:06
